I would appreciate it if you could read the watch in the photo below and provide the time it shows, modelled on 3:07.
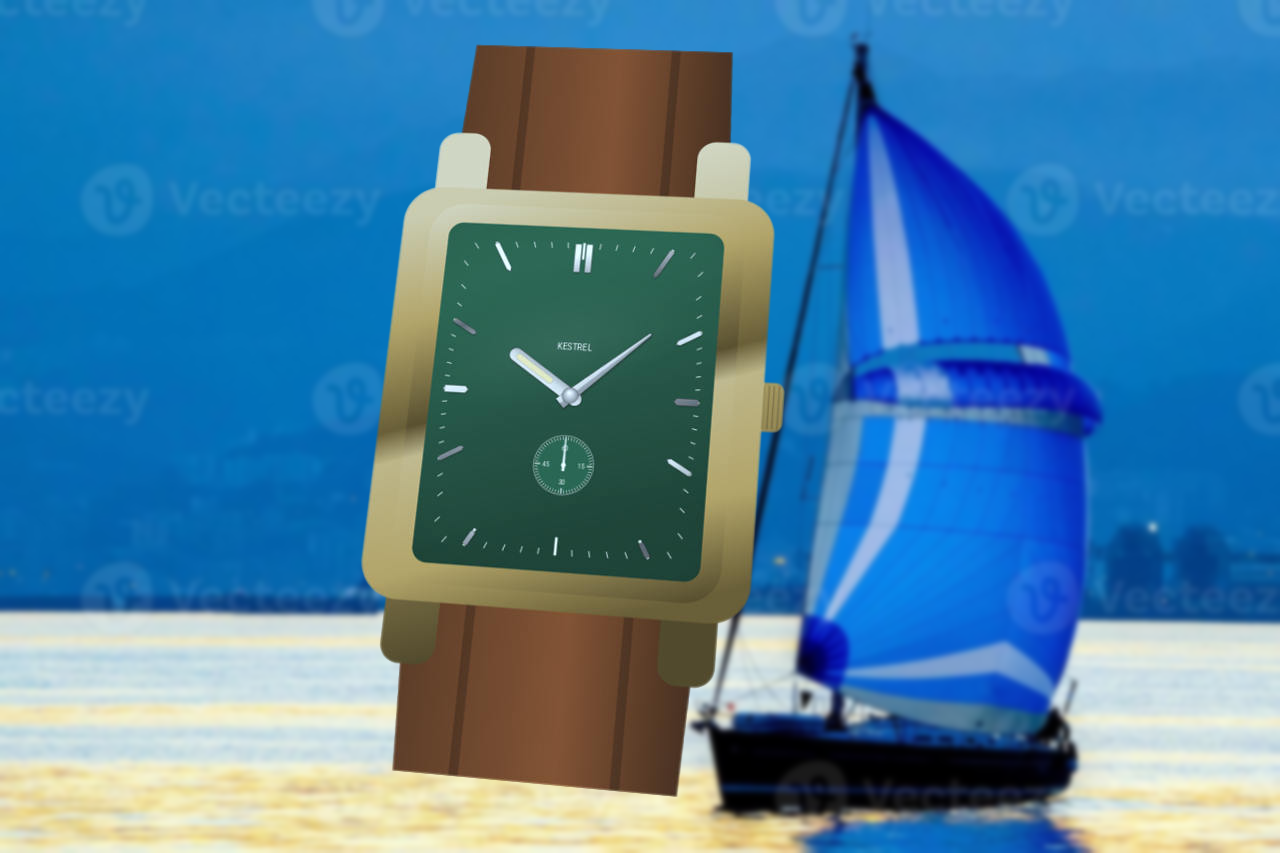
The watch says 10:08
